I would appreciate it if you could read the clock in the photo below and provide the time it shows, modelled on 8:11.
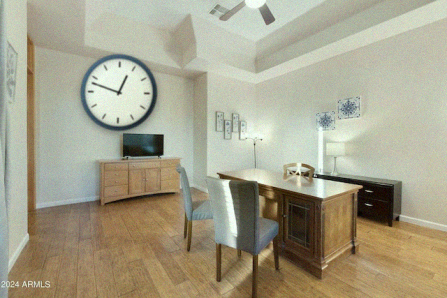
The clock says 12:48
